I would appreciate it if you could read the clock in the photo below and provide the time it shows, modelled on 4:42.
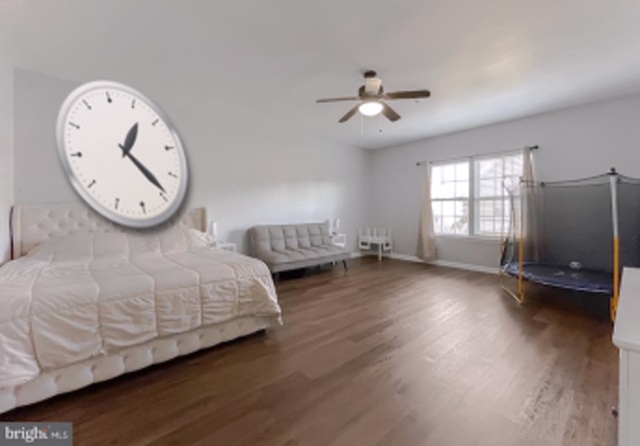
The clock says 1:24
